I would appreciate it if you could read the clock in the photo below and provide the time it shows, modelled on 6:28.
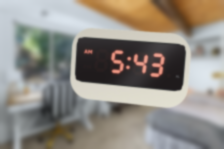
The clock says 5:43
